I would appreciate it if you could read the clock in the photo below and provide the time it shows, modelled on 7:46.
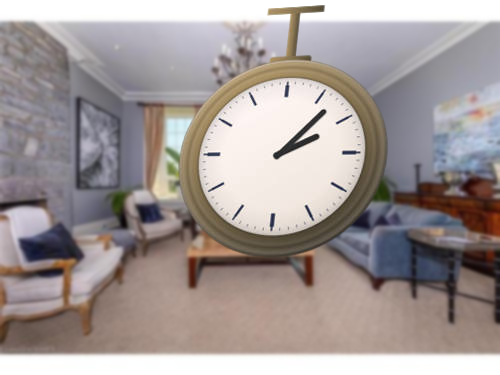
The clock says 2:07
